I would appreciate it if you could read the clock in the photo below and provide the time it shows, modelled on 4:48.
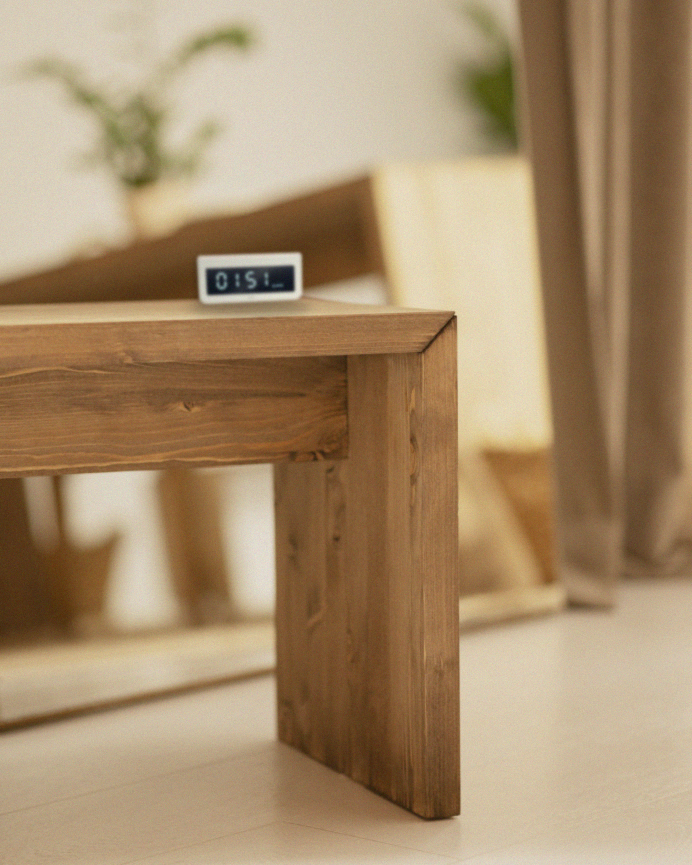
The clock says 1:51
